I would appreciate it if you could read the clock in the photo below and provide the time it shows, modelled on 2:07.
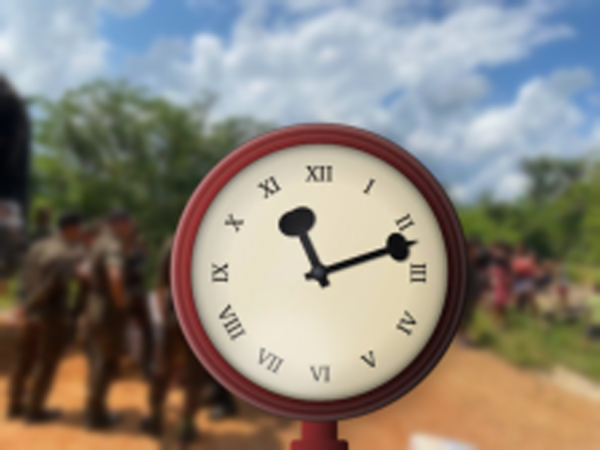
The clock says 11:12
